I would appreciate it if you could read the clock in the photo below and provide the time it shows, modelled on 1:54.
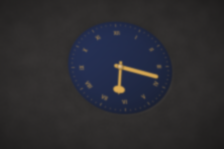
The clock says 6:18
